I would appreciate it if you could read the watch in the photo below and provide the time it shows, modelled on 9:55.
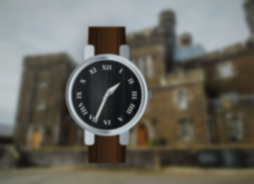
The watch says 1:34
